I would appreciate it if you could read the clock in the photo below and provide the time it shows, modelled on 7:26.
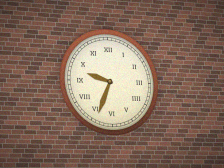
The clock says 9:34
